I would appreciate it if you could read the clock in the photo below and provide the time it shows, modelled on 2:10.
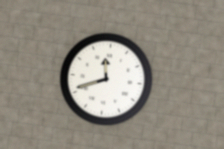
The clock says 11:41
